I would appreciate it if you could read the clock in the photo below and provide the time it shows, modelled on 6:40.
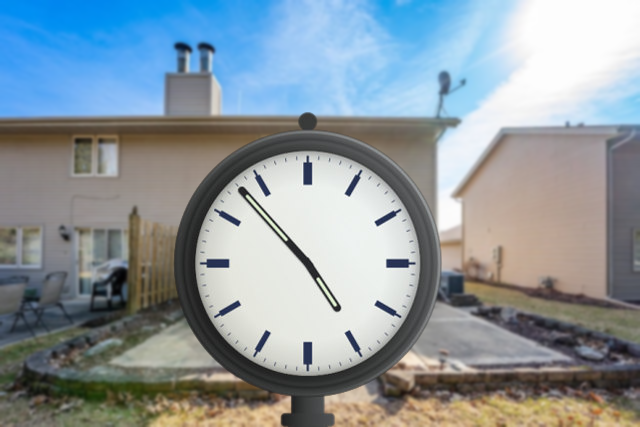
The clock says 4:53
